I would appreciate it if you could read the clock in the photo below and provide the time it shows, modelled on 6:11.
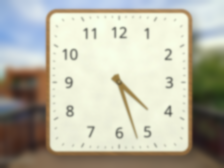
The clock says 4:27
